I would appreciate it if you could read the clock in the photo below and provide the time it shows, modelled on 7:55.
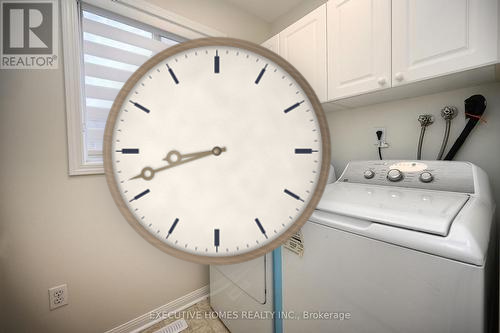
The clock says 8:42
